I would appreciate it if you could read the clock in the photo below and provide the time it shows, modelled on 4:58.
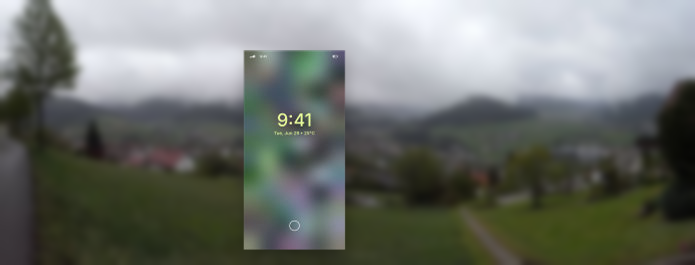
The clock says 9:41
